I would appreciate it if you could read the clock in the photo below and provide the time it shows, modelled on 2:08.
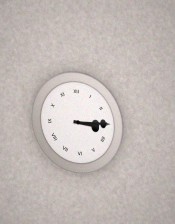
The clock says 3:15
